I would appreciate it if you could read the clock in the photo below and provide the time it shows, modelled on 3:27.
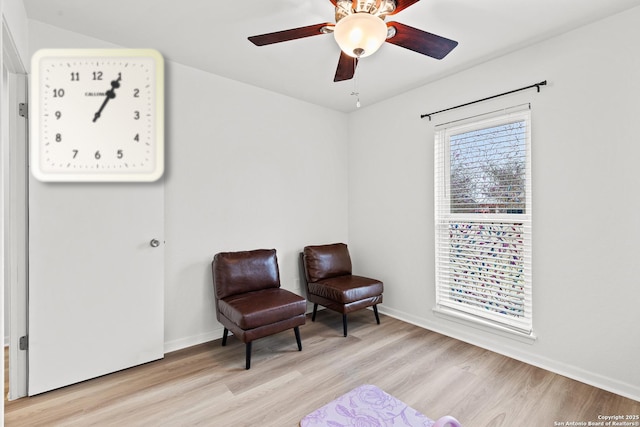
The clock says 1:05
